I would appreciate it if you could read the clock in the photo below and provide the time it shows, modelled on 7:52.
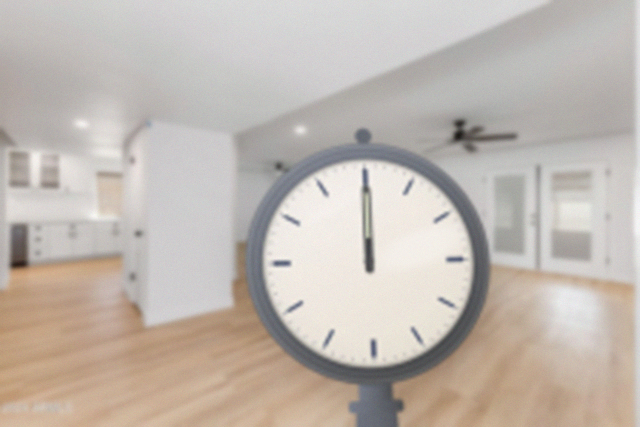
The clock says 12:00
